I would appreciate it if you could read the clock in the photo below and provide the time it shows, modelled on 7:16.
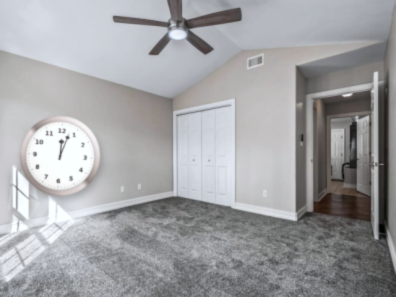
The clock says 12:03
